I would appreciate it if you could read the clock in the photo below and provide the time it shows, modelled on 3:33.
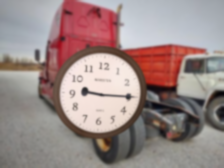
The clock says 9:15
